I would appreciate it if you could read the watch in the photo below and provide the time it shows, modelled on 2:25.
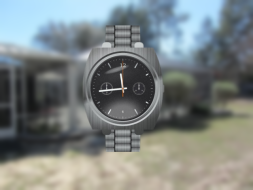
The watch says 11:44
